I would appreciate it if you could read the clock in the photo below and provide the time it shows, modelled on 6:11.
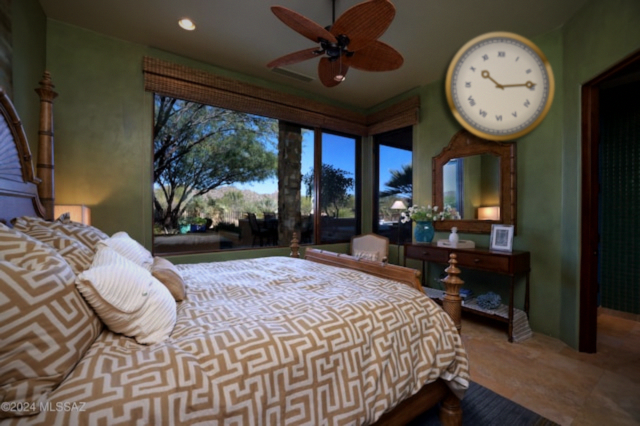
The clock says 10:14
